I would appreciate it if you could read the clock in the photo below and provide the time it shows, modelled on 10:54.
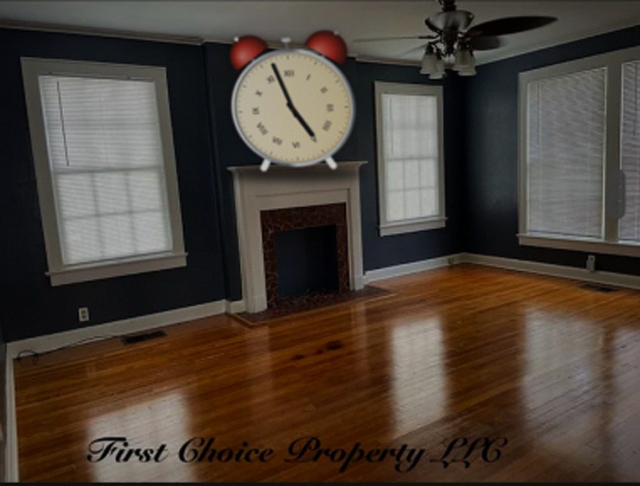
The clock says 4:57
